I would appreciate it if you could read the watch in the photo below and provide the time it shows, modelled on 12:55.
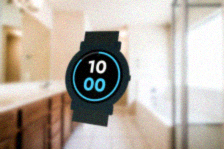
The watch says 10:00
